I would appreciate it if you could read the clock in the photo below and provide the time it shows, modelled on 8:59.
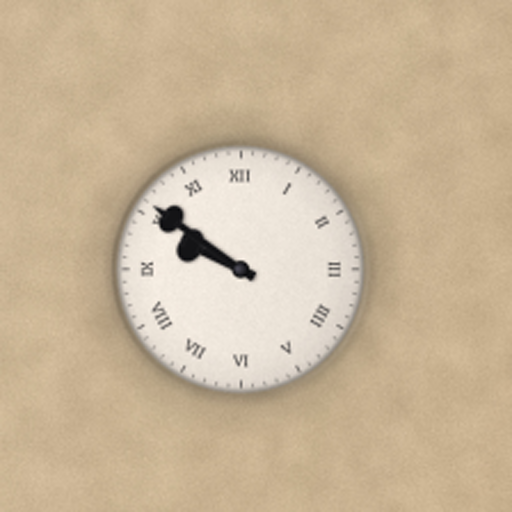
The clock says 9:51
